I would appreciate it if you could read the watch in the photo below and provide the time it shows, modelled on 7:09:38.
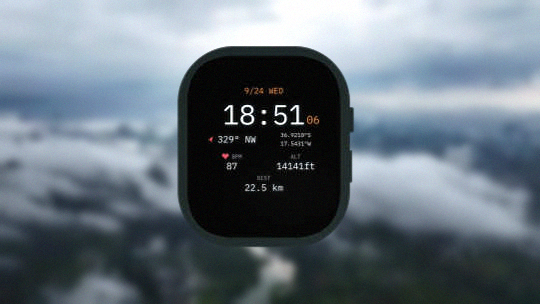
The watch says 18:51:06
